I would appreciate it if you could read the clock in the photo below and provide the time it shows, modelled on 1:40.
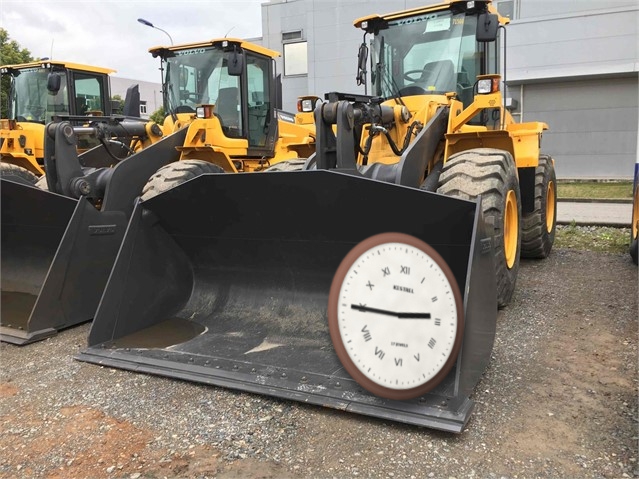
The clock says 2:45
